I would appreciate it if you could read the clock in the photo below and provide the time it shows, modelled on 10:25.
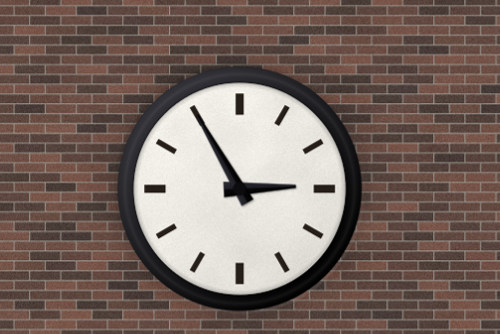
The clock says 2:55
